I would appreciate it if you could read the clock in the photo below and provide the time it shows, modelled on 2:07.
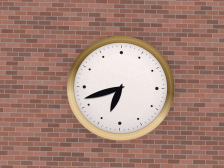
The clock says 6:42
